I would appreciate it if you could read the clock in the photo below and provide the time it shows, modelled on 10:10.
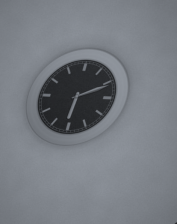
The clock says 6:11
